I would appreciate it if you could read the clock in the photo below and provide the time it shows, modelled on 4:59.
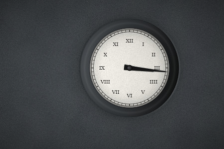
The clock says 3:16
